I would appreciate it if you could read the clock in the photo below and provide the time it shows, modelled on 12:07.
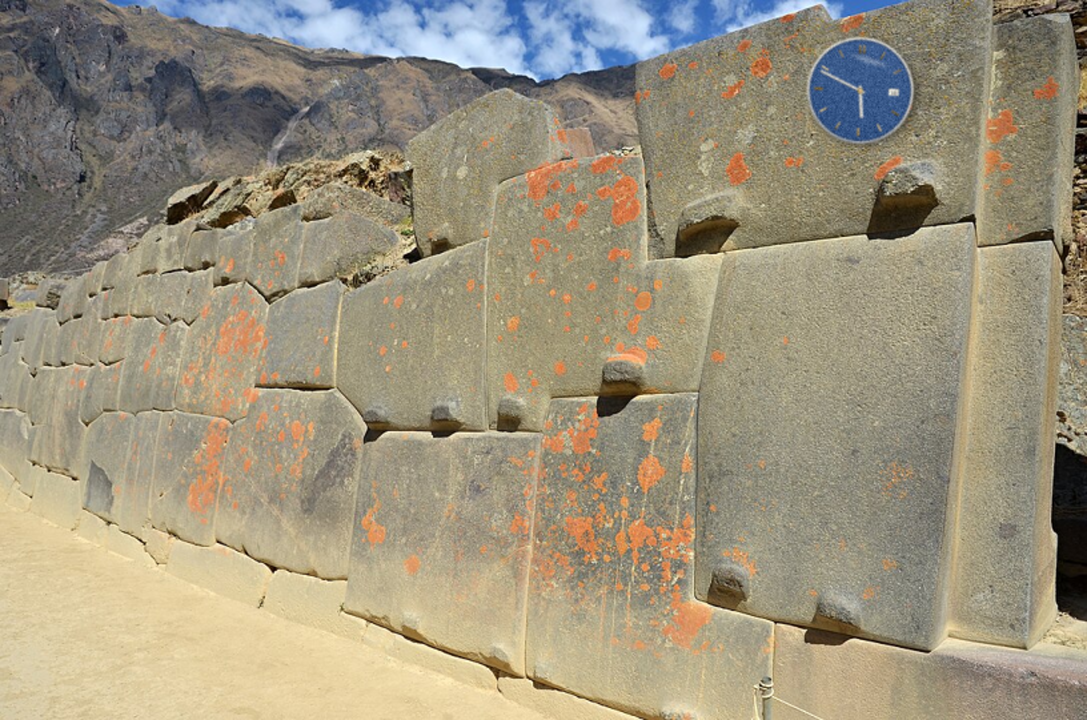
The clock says 5:49
